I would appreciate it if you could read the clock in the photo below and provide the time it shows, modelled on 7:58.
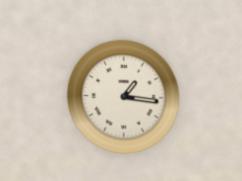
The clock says 1:16
